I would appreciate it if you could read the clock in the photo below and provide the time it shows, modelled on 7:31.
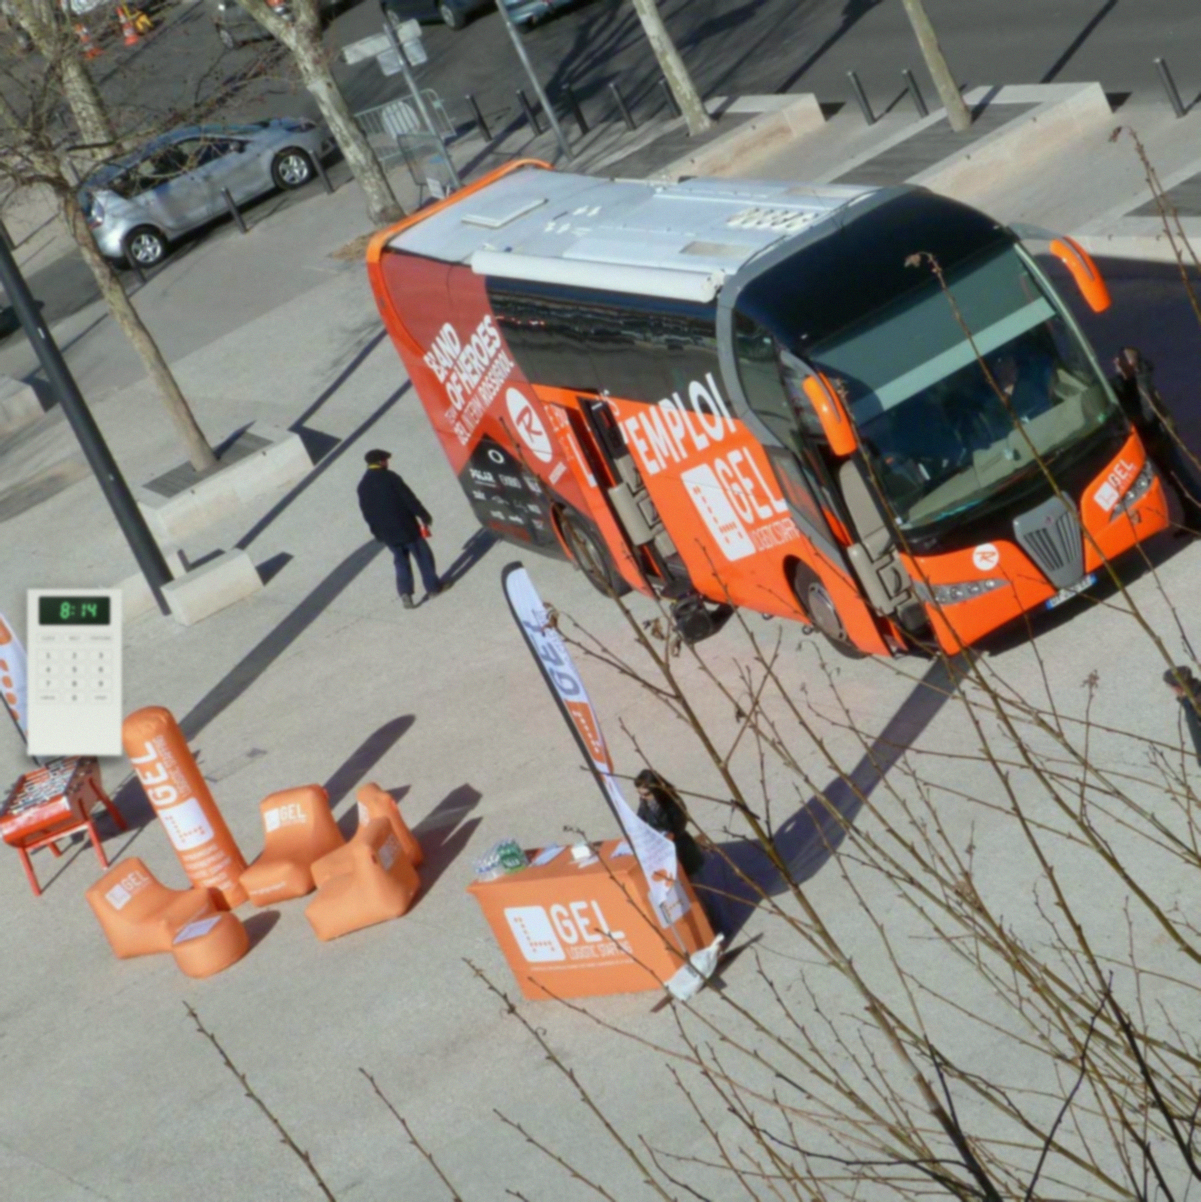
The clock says 8:14
